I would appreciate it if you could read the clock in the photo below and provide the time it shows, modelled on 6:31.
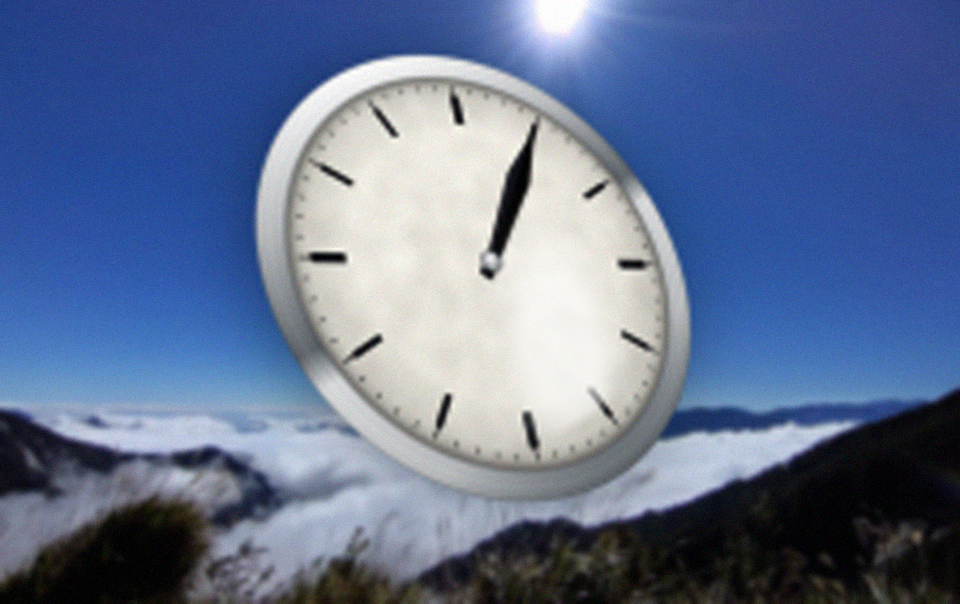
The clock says 1:05
